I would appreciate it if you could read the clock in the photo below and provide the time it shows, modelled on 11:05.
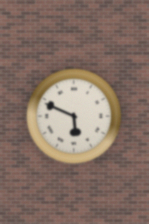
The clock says 5:49
